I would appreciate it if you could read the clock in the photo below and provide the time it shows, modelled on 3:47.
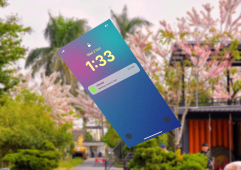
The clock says 1:33
